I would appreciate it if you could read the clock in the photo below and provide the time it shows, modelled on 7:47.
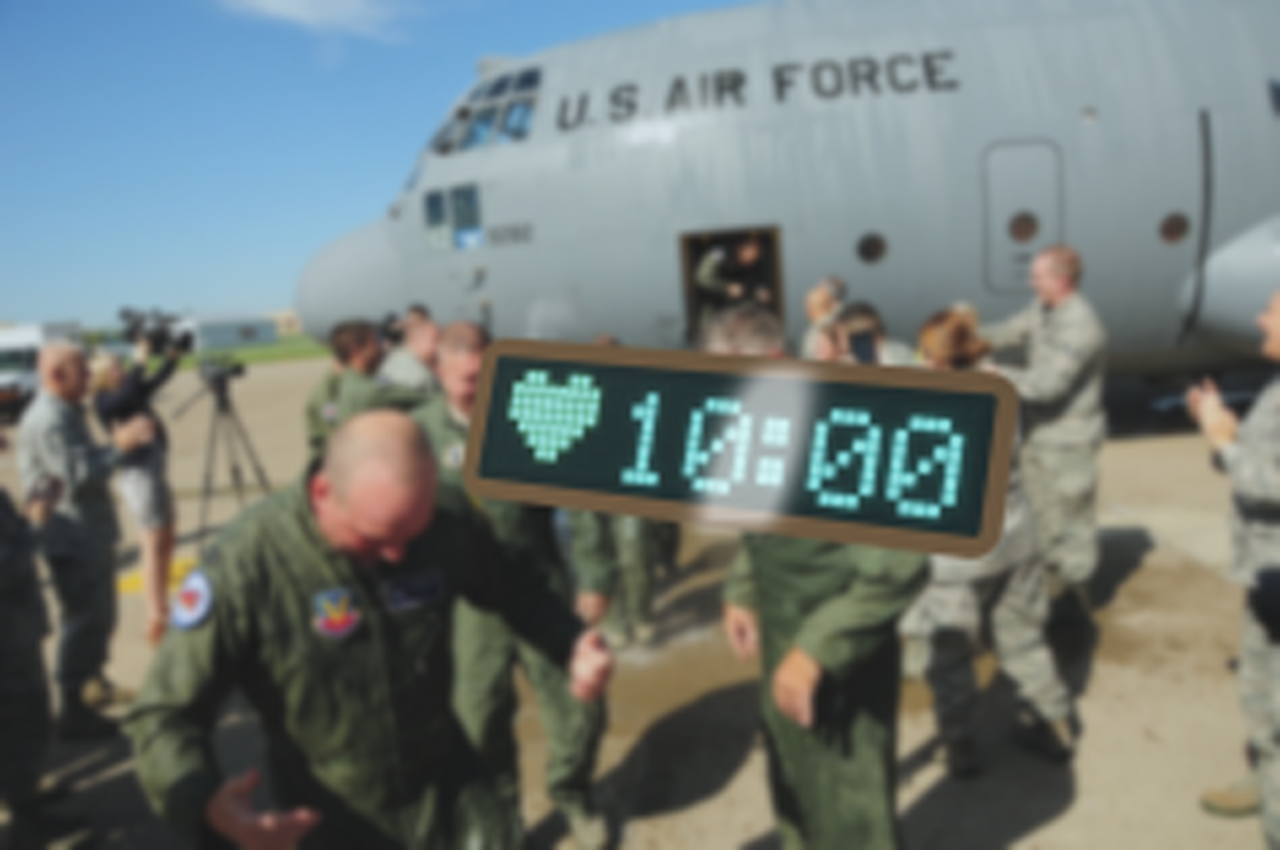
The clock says 10:00
